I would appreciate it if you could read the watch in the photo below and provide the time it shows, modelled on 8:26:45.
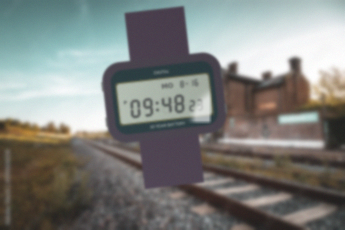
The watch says 9:48:23
